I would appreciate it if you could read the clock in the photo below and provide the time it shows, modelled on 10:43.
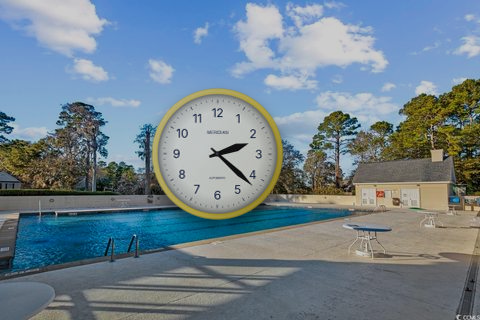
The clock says 2:22
